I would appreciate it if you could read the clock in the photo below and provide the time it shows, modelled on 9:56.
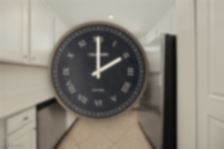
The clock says 2:00
